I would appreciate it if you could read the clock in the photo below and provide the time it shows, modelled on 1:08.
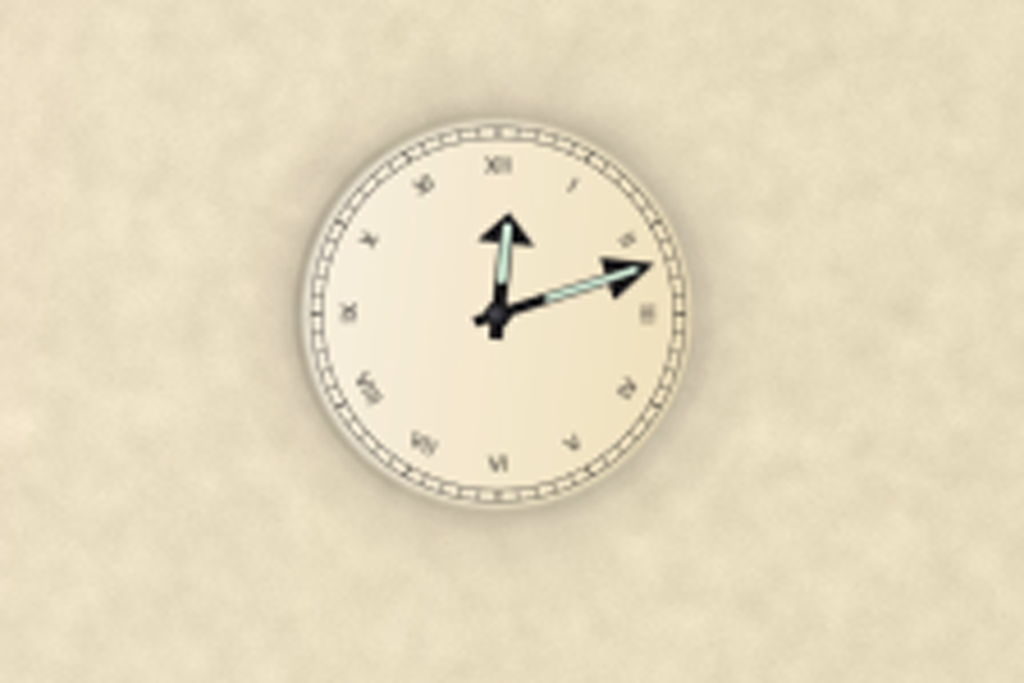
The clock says 12:12
